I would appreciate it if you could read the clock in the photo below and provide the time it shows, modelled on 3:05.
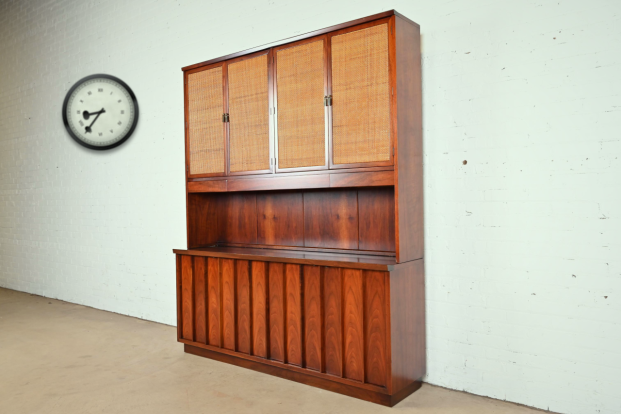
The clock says 8:36
